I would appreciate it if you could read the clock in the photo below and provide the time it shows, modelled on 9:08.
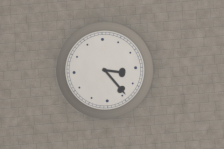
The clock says 3:24
